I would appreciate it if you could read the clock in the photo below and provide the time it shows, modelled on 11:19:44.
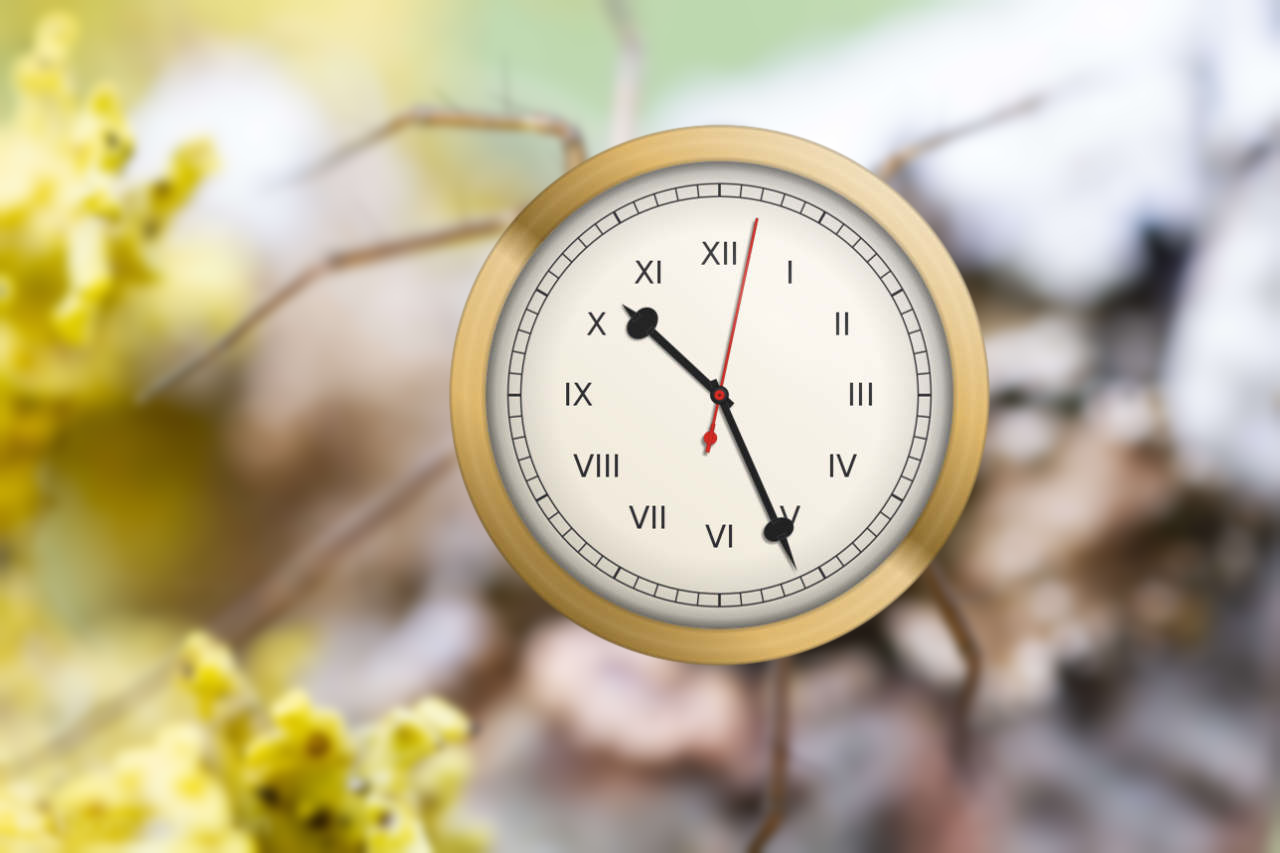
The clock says 10:26:02
